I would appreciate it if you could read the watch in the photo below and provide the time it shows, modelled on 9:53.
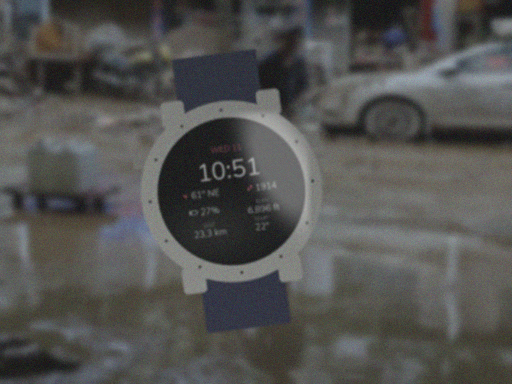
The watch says 10:51
